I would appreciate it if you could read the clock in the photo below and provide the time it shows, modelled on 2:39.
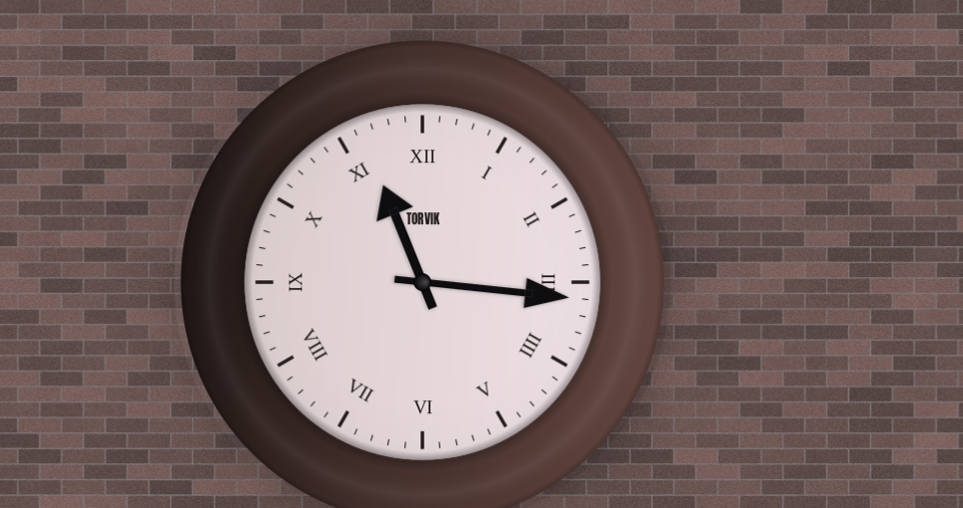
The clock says 11:16
